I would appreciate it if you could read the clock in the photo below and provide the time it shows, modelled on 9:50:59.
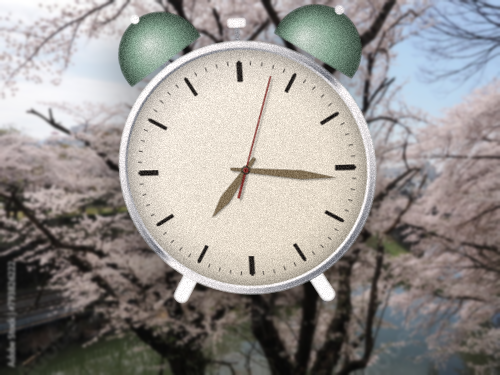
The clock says 7:16:03
